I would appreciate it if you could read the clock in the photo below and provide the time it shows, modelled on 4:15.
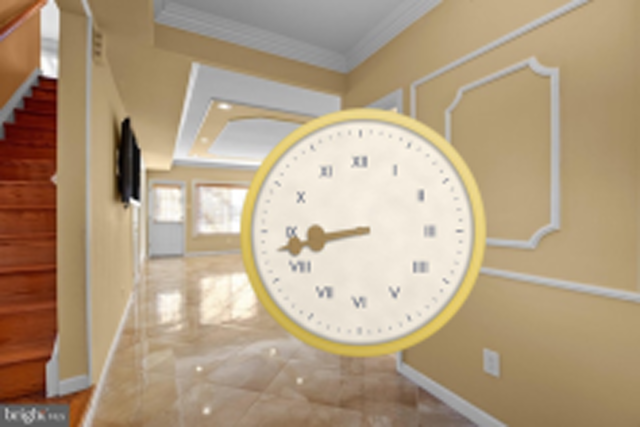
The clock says 8:43
